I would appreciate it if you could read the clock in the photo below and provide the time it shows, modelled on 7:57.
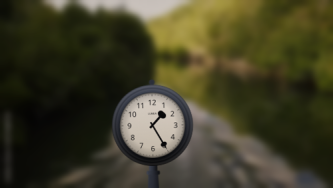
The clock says 1:25
